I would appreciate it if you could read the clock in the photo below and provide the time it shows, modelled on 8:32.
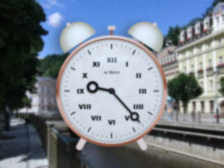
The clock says 9:23
